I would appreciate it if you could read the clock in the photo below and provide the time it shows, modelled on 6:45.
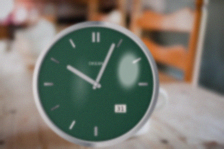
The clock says 10:04
